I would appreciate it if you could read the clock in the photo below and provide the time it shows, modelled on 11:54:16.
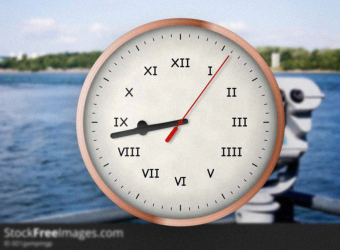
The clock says 8:43:06
